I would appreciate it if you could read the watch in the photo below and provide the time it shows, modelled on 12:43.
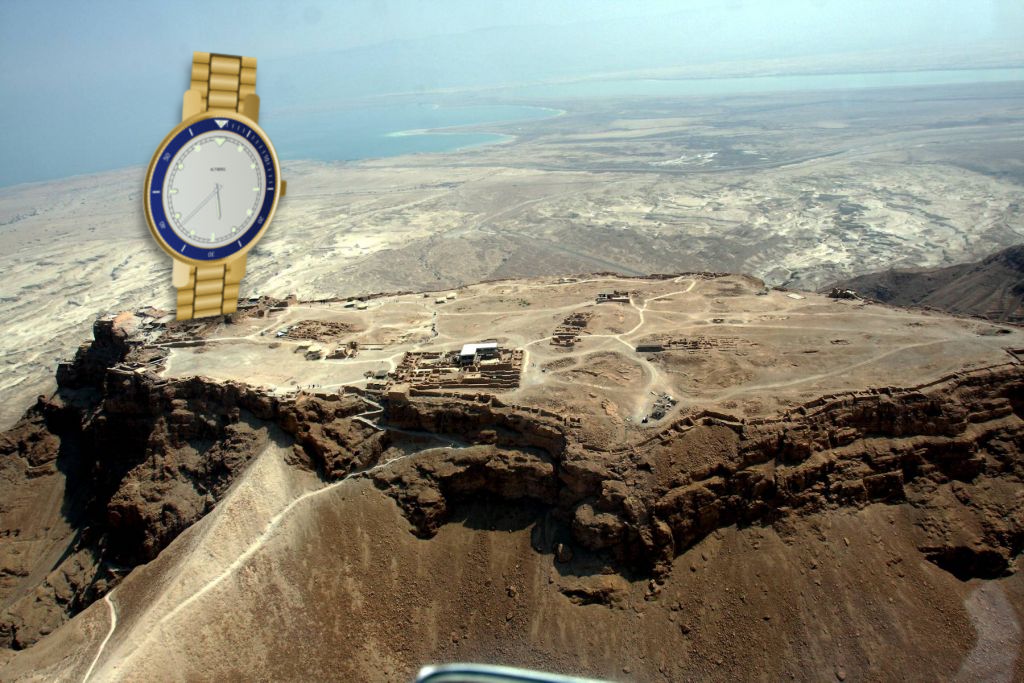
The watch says 5:38
